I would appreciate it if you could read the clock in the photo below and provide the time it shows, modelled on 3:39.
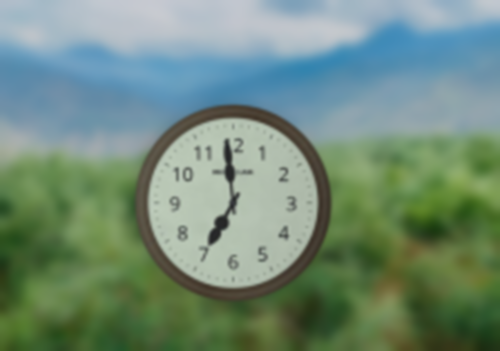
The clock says 6:59
